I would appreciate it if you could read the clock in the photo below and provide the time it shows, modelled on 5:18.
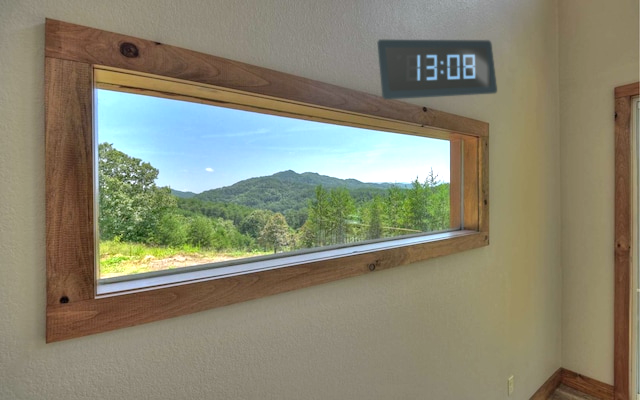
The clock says 13:08
